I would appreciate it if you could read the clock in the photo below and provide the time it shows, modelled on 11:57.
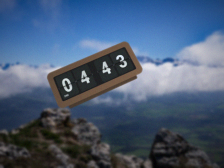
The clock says 4:43
